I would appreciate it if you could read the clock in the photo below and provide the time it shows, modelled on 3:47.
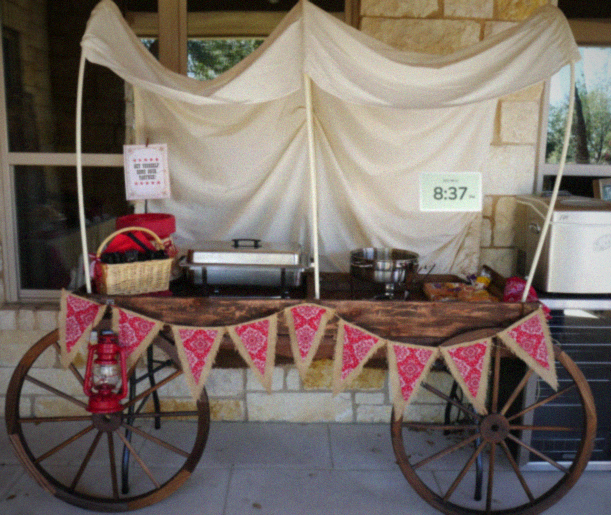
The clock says 8:37
